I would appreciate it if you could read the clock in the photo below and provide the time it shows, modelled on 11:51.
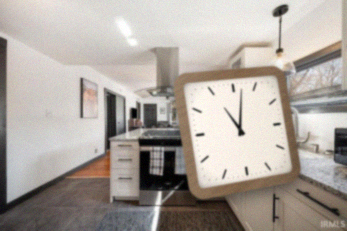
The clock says 11:02
